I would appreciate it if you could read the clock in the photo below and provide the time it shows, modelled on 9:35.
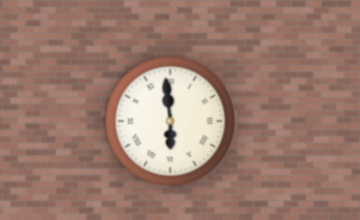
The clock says 5:59
